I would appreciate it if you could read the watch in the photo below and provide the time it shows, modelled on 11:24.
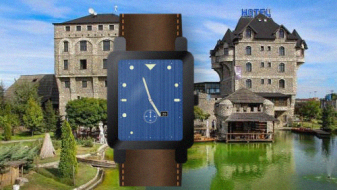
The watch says 4:57
